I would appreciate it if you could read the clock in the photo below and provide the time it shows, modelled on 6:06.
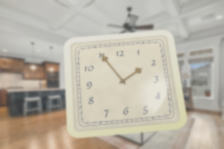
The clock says 1:55
